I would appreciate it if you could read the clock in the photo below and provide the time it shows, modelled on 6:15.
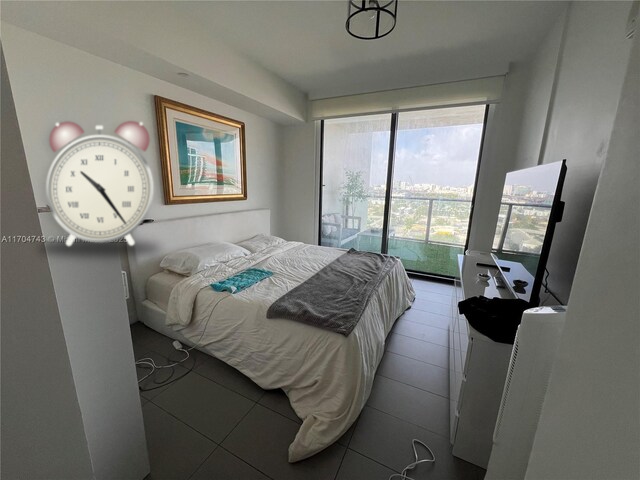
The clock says 10:24
